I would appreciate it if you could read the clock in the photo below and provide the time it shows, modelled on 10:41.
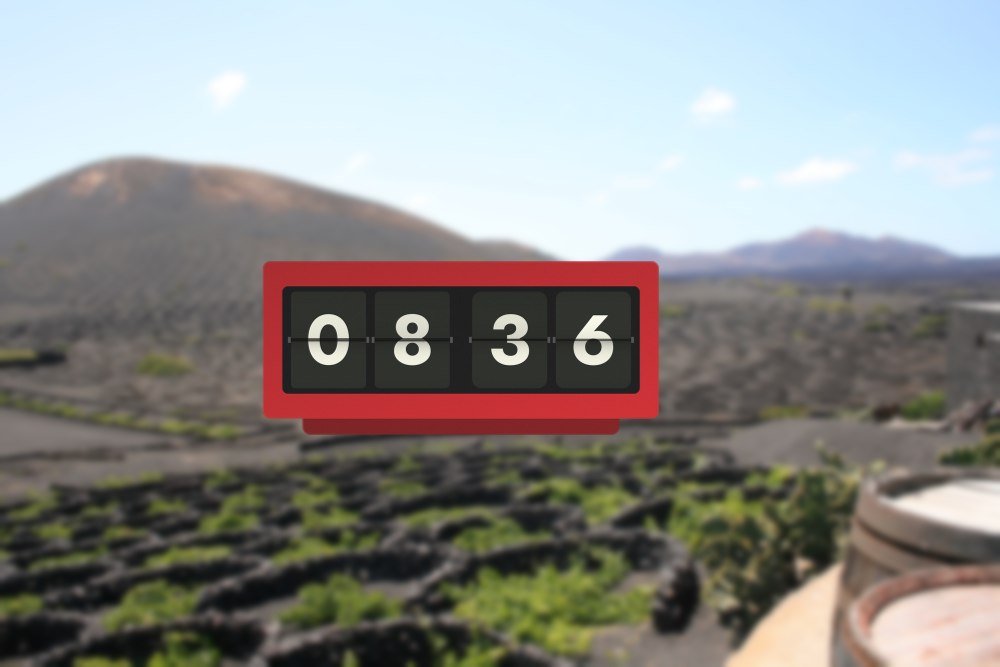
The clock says 8:36
